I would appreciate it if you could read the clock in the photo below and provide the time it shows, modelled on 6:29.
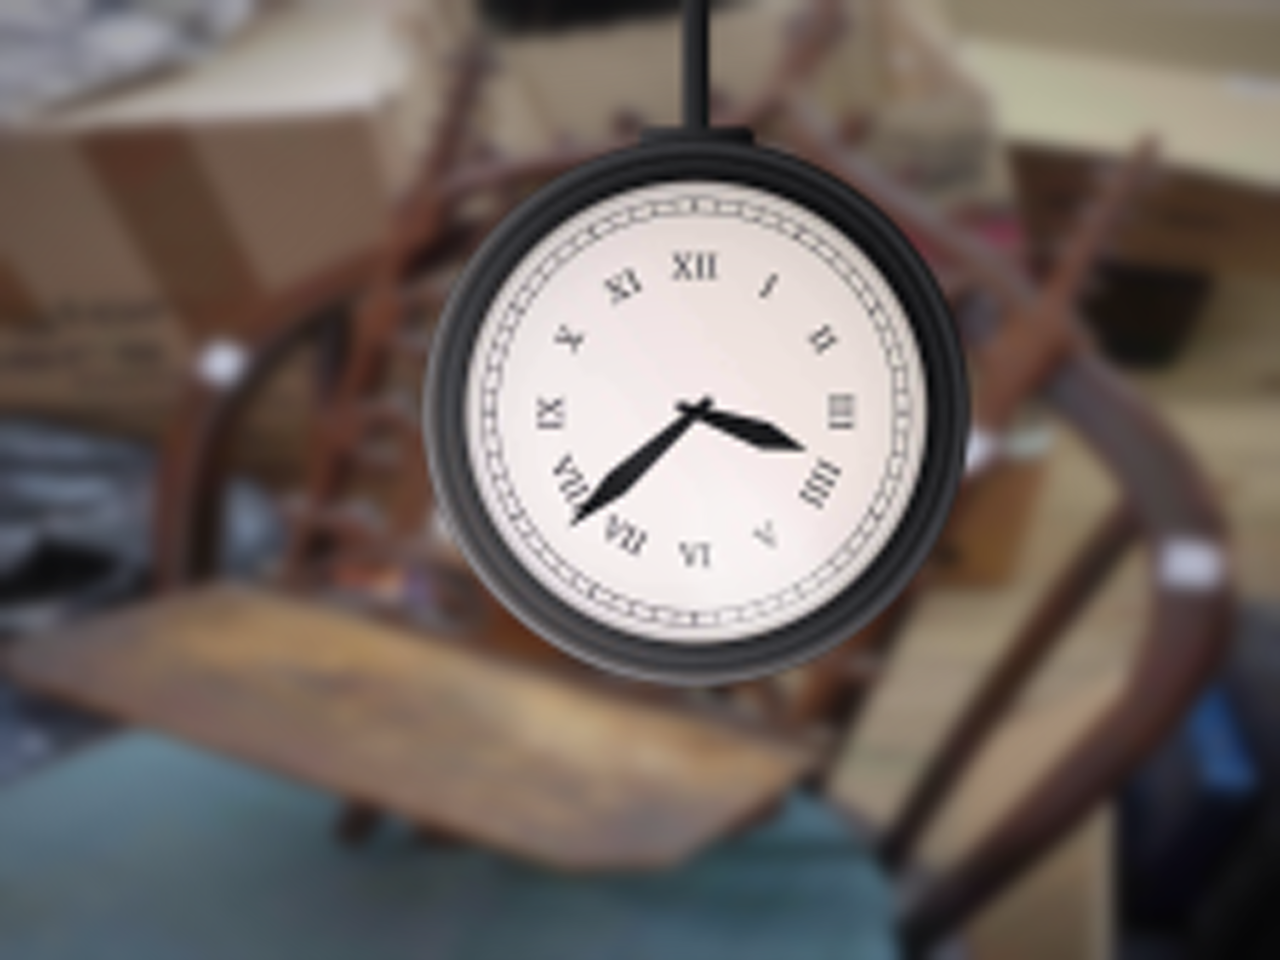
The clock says 3:38
